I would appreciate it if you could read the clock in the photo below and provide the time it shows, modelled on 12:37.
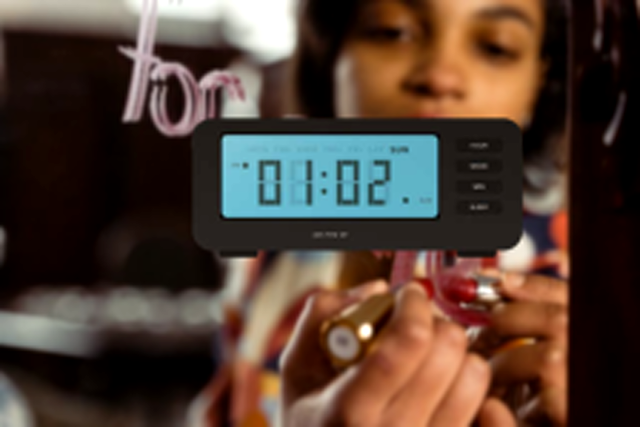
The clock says 1:02
